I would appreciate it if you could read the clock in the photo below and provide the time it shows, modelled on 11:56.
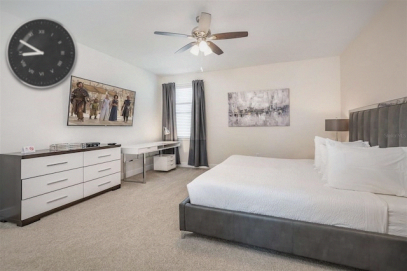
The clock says 8:50
